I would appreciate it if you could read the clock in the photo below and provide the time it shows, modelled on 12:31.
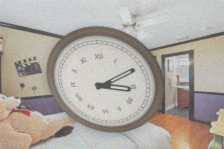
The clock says 3:10
